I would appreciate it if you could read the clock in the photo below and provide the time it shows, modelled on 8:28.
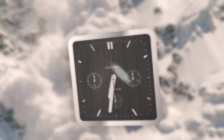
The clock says 6:32
